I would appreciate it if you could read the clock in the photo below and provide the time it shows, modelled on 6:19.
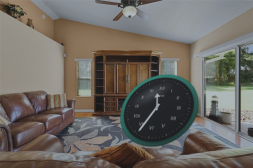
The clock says 11:34
